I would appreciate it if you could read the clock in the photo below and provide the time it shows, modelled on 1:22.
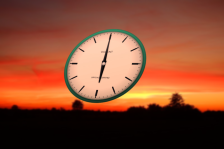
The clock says 6:00
